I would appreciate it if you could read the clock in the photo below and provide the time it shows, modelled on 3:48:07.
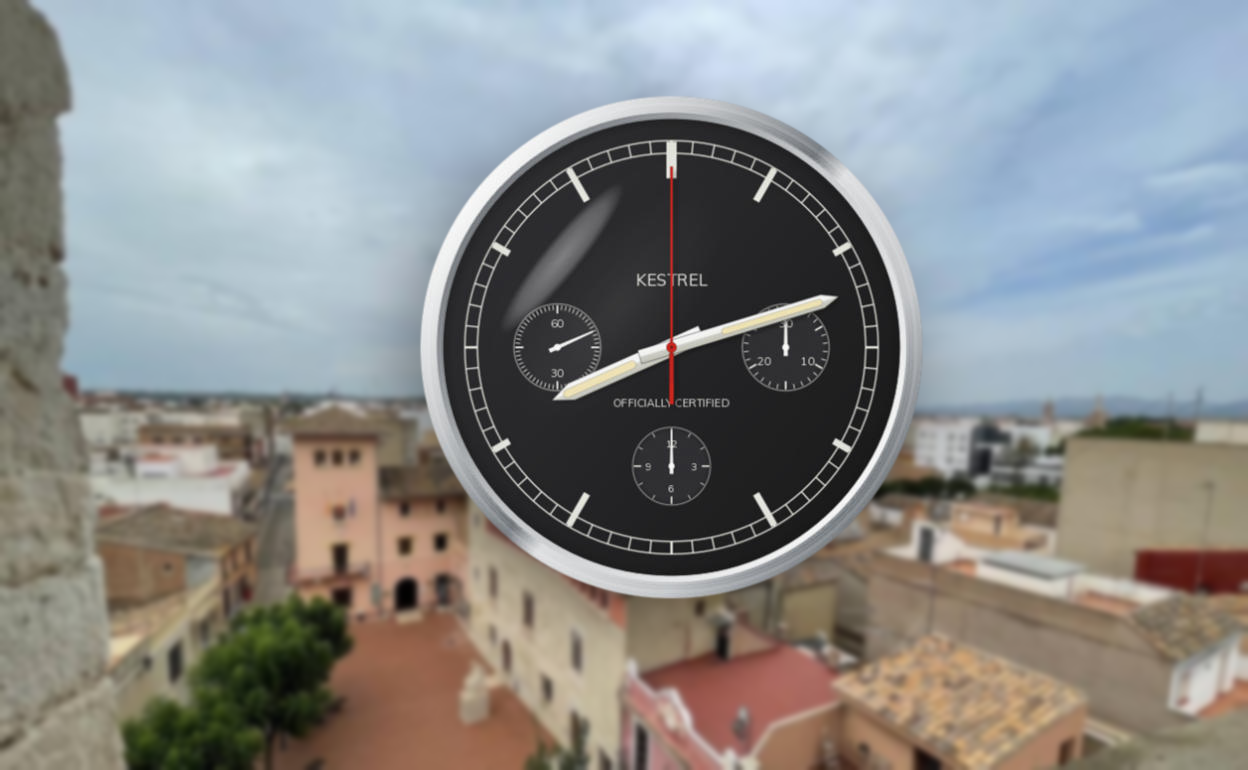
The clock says 8:12:11
